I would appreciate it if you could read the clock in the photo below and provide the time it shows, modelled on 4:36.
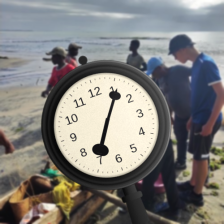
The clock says 7:06
